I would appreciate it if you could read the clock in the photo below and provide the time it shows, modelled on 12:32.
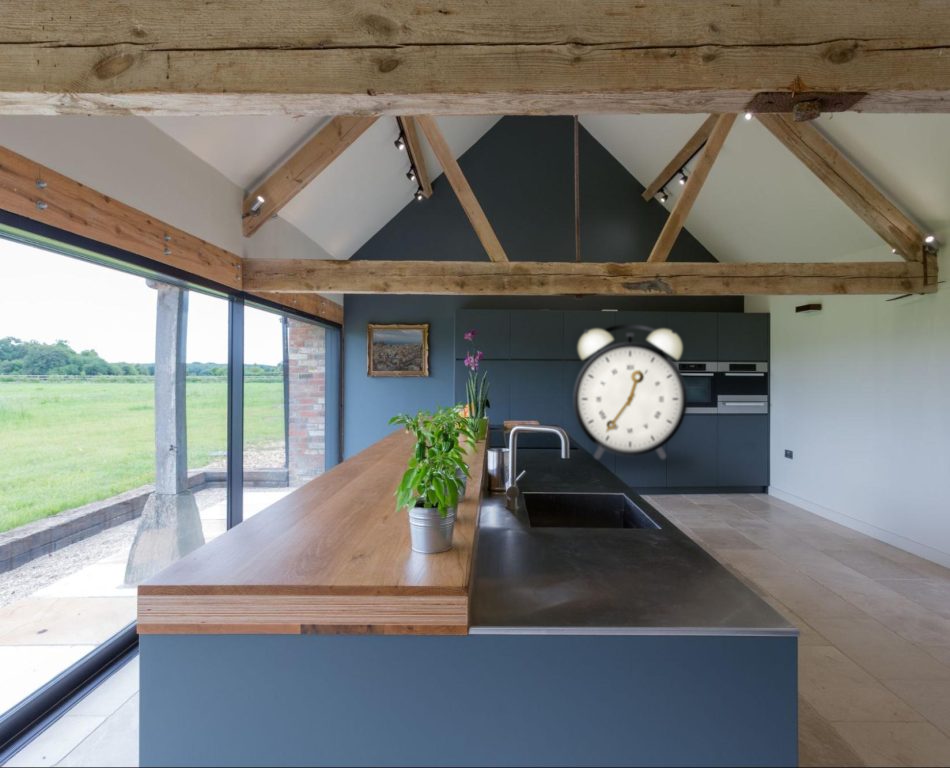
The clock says 12:36
